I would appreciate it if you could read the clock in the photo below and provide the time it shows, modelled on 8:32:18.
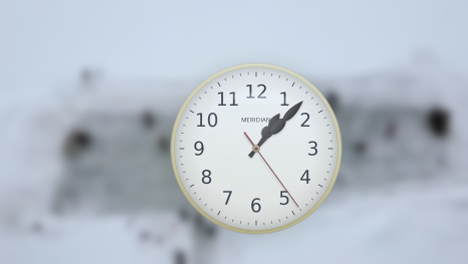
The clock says 1:07:24
